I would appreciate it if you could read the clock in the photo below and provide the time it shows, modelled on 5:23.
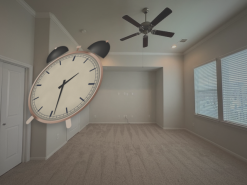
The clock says 1:29
